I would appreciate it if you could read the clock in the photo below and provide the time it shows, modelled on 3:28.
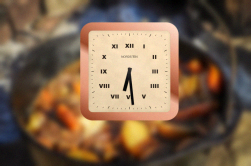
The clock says 6:29
